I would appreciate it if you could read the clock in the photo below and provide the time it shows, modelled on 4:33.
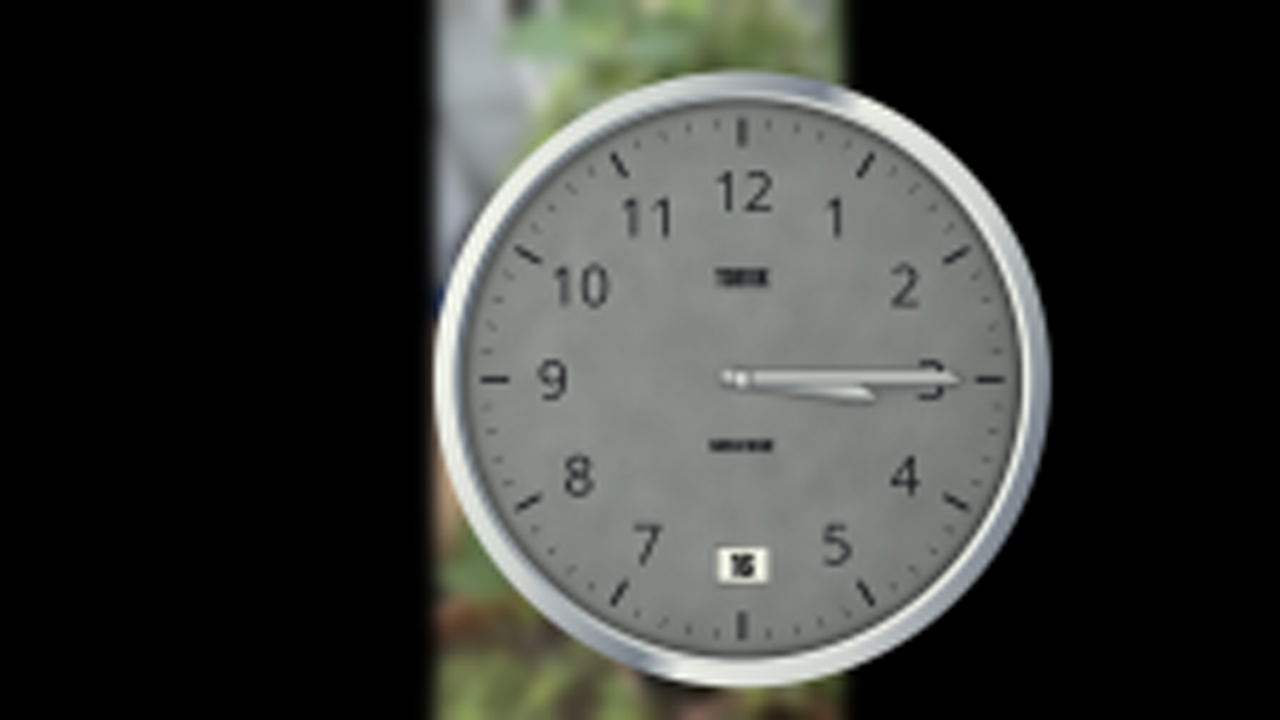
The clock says 3:15
